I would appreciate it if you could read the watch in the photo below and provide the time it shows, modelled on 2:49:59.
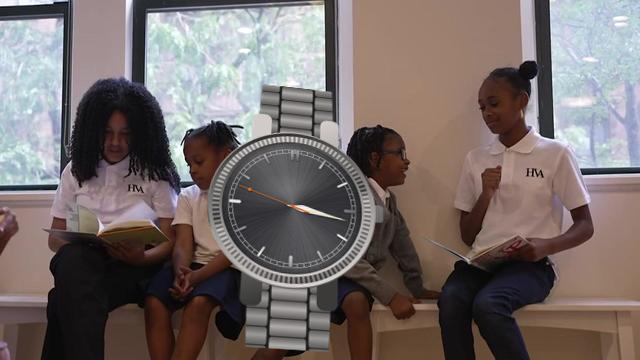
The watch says 3:16:48
